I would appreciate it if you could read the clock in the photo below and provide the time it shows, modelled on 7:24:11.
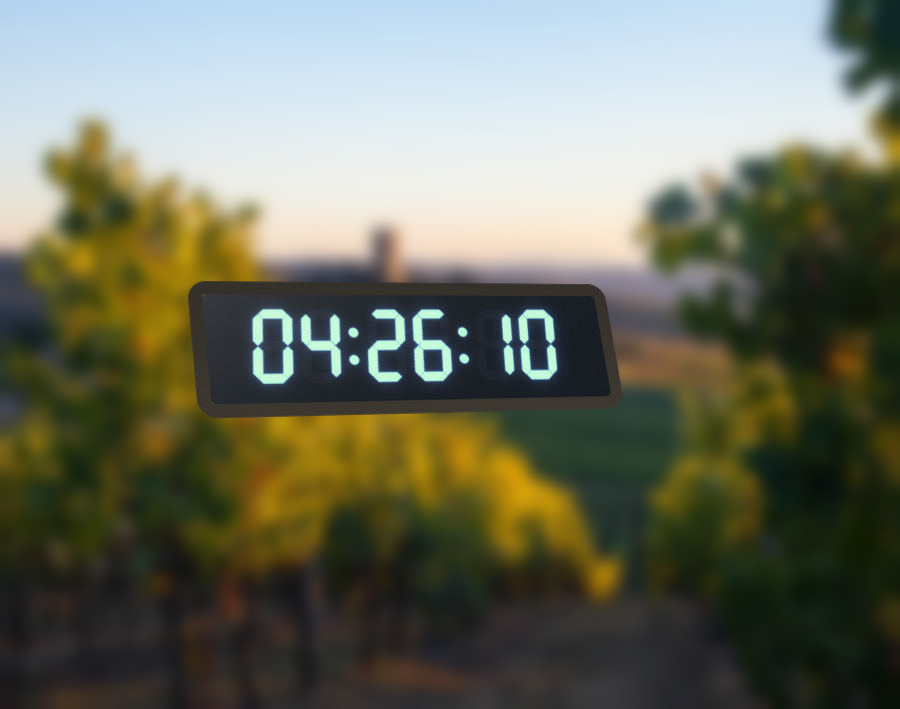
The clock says 4:26:10
